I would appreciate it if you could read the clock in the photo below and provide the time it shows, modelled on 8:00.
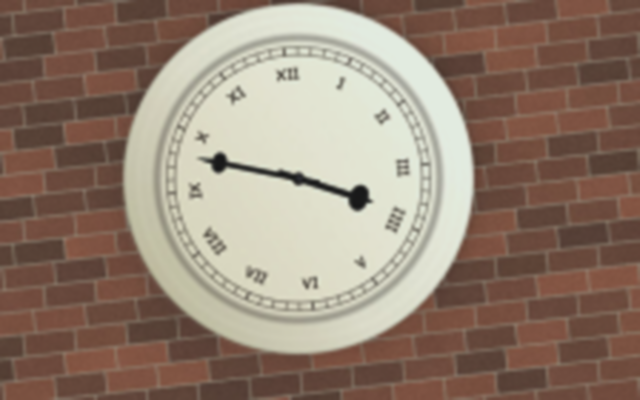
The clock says 3:48
